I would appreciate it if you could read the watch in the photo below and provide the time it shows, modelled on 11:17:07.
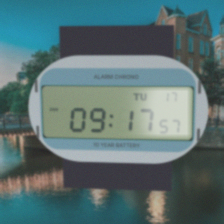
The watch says 9:17:57
